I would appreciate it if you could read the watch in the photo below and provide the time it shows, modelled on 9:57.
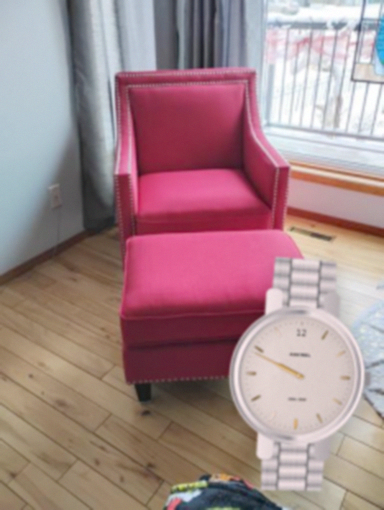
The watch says 9:49
